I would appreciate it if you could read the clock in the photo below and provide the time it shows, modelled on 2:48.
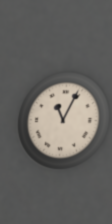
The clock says 11:04
